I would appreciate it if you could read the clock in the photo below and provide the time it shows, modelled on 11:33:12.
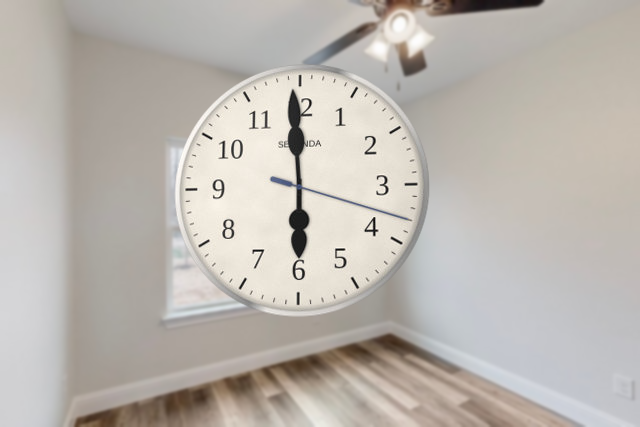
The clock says 5:59:18
